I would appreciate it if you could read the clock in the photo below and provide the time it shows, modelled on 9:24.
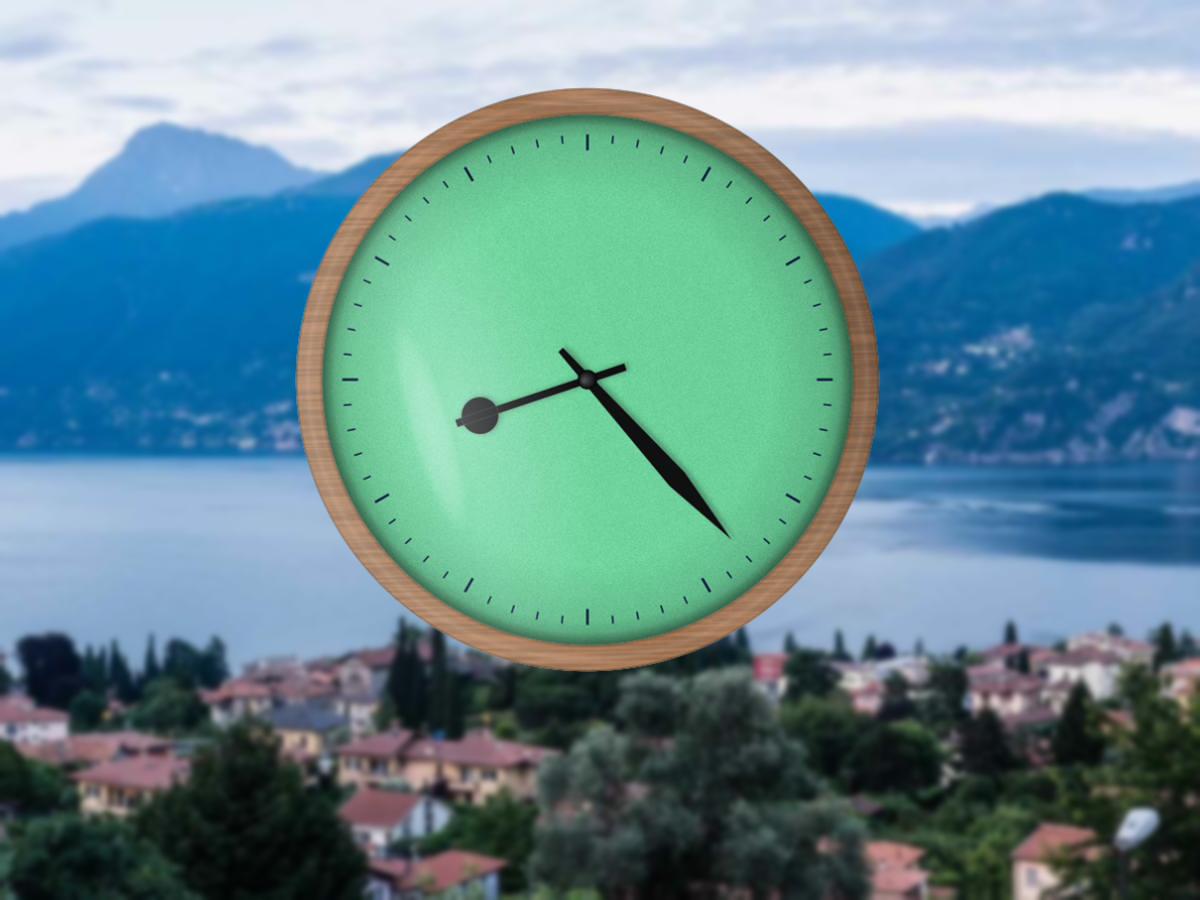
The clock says 8:23
